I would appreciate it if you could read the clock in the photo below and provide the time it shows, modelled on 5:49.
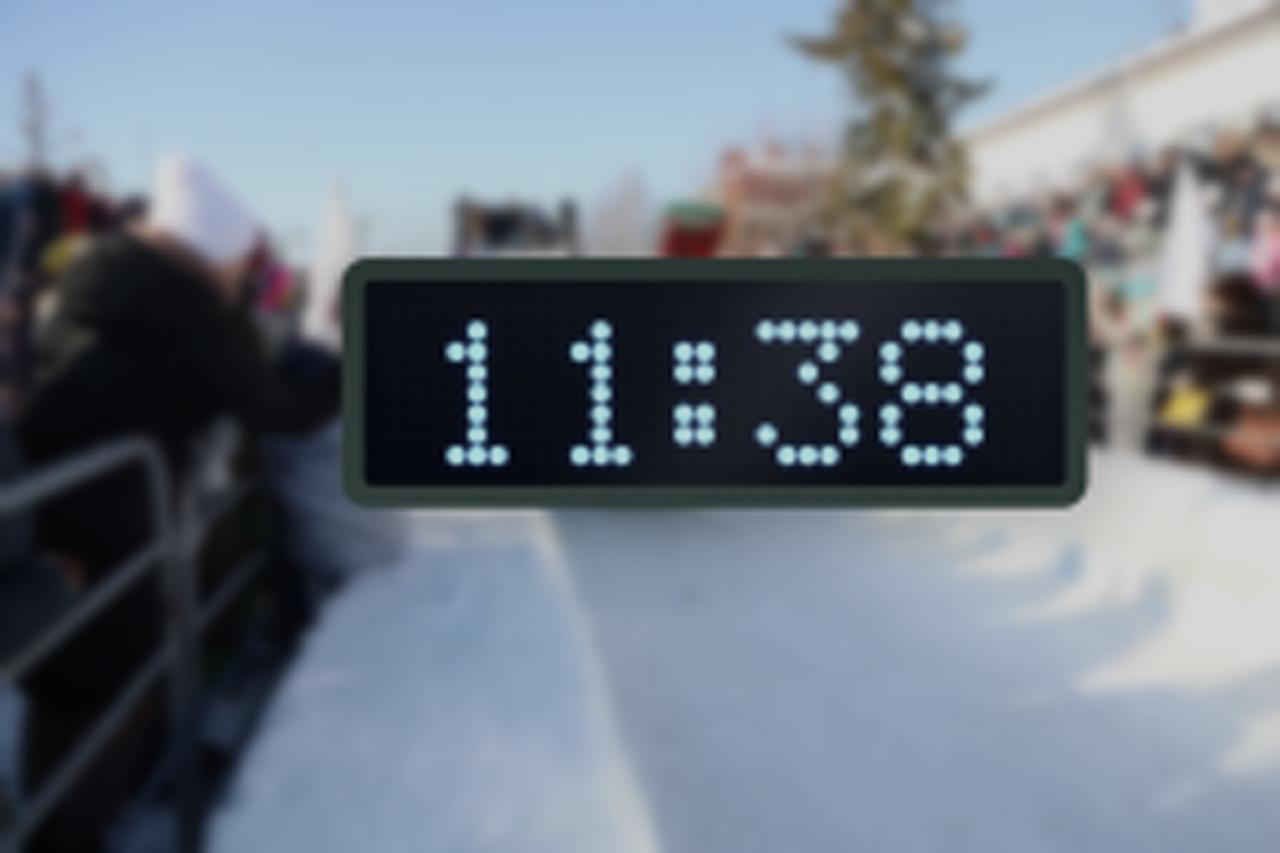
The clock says 11:38
